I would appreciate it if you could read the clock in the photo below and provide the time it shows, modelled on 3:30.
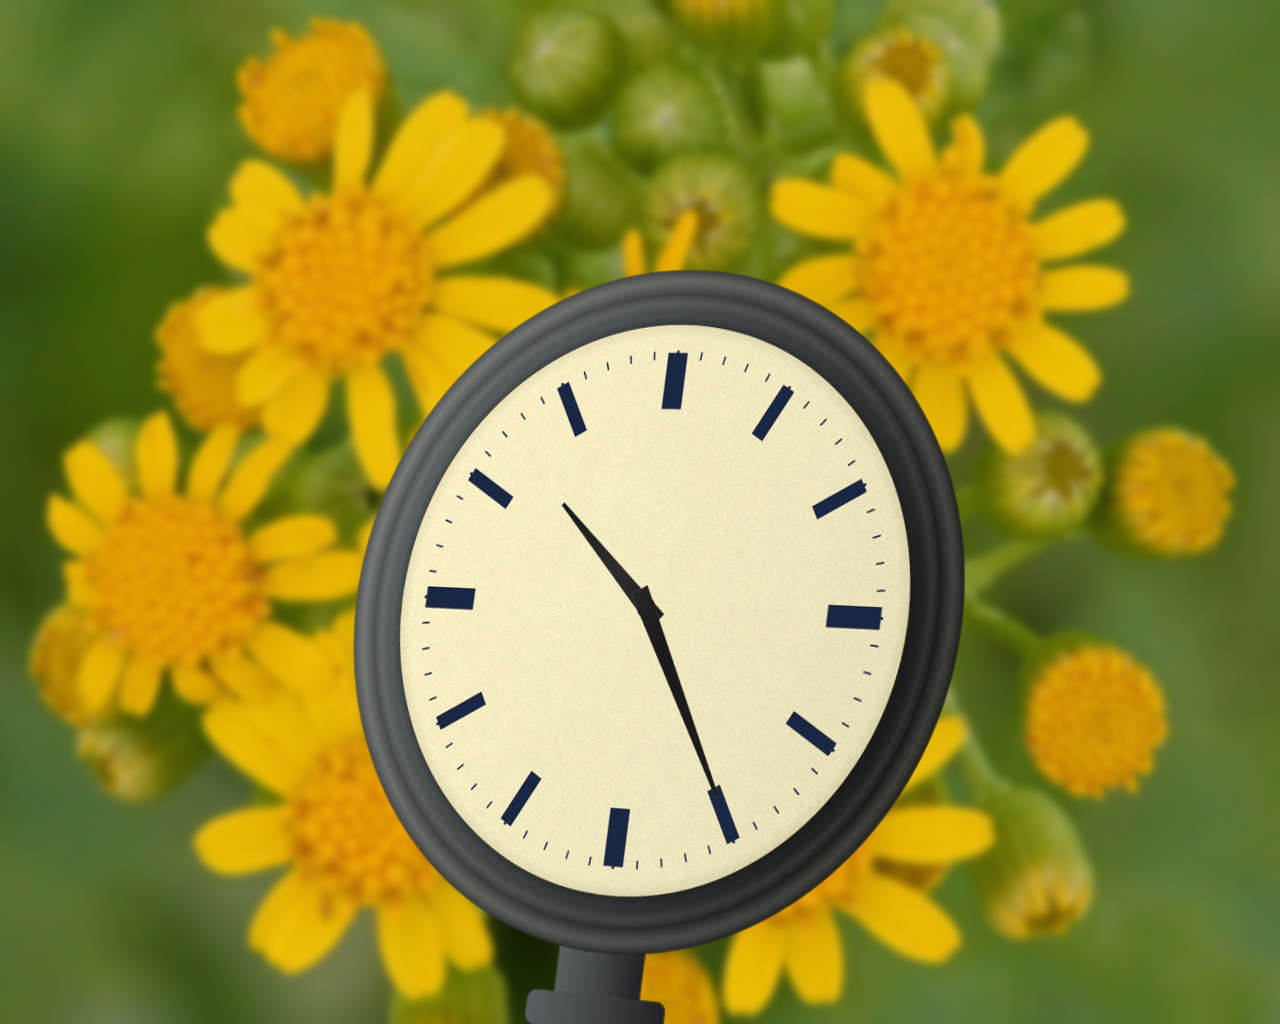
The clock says 10:25
